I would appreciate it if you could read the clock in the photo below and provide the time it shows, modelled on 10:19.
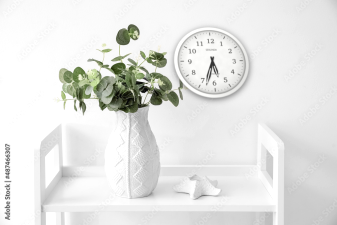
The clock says 5:33
